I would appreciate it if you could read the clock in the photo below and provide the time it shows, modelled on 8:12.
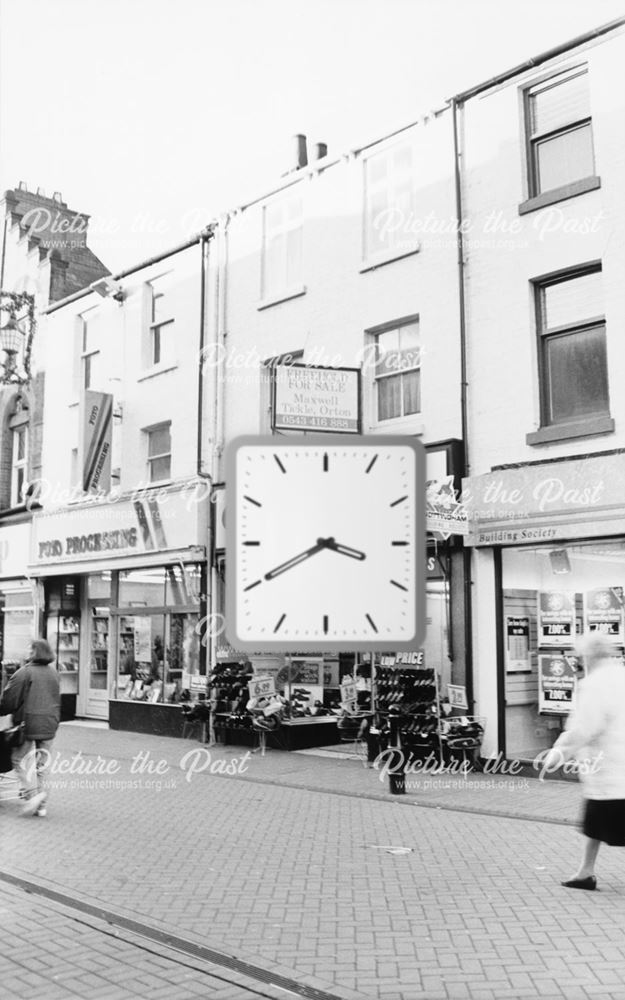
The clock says 3:40
